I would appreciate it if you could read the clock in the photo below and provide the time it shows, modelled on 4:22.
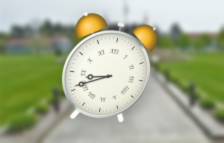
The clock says 8:41
